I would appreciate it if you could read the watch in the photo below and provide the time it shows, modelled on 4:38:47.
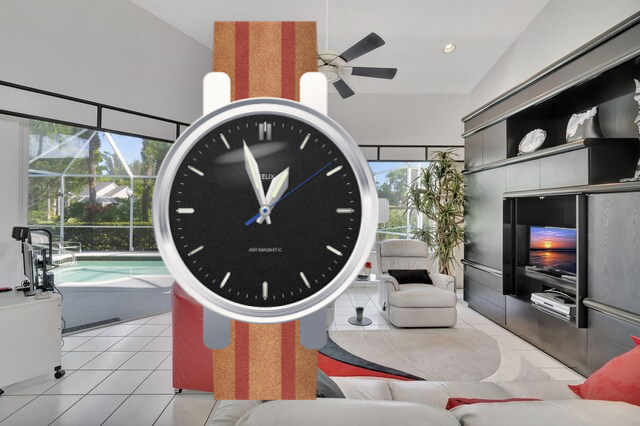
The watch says 12:57:09
